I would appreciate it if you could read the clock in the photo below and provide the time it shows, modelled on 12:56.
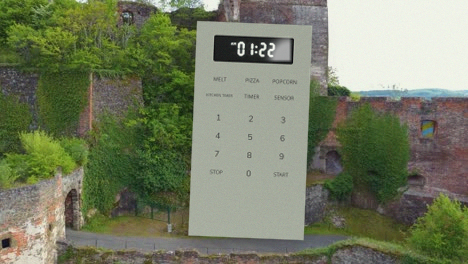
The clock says 1:22
